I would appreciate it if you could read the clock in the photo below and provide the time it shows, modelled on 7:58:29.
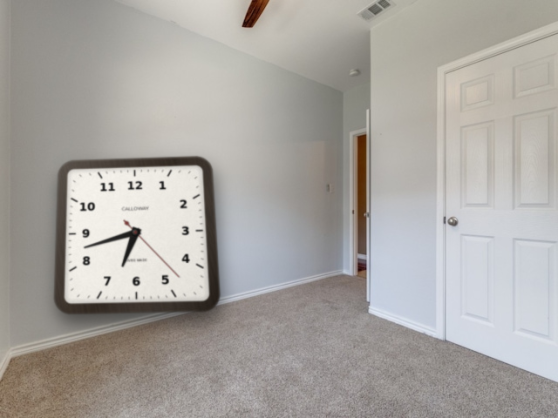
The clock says 6:42:23
